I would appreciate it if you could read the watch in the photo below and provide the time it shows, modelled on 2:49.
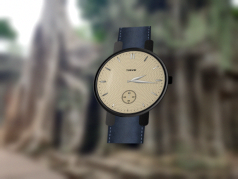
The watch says 2:16
